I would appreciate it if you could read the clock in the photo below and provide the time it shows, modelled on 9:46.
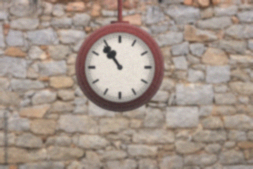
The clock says 10:54
